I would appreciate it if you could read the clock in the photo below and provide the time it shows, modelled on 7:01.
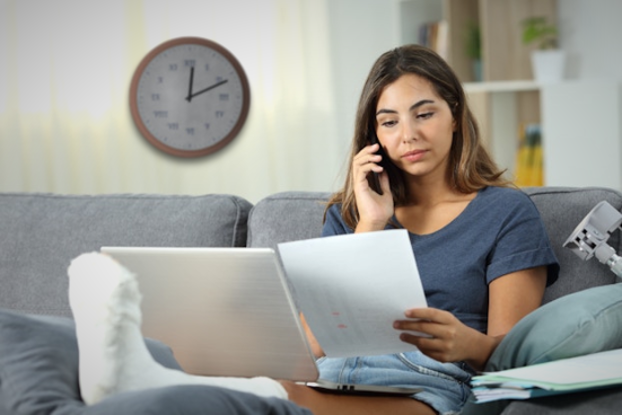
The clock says 12:11
